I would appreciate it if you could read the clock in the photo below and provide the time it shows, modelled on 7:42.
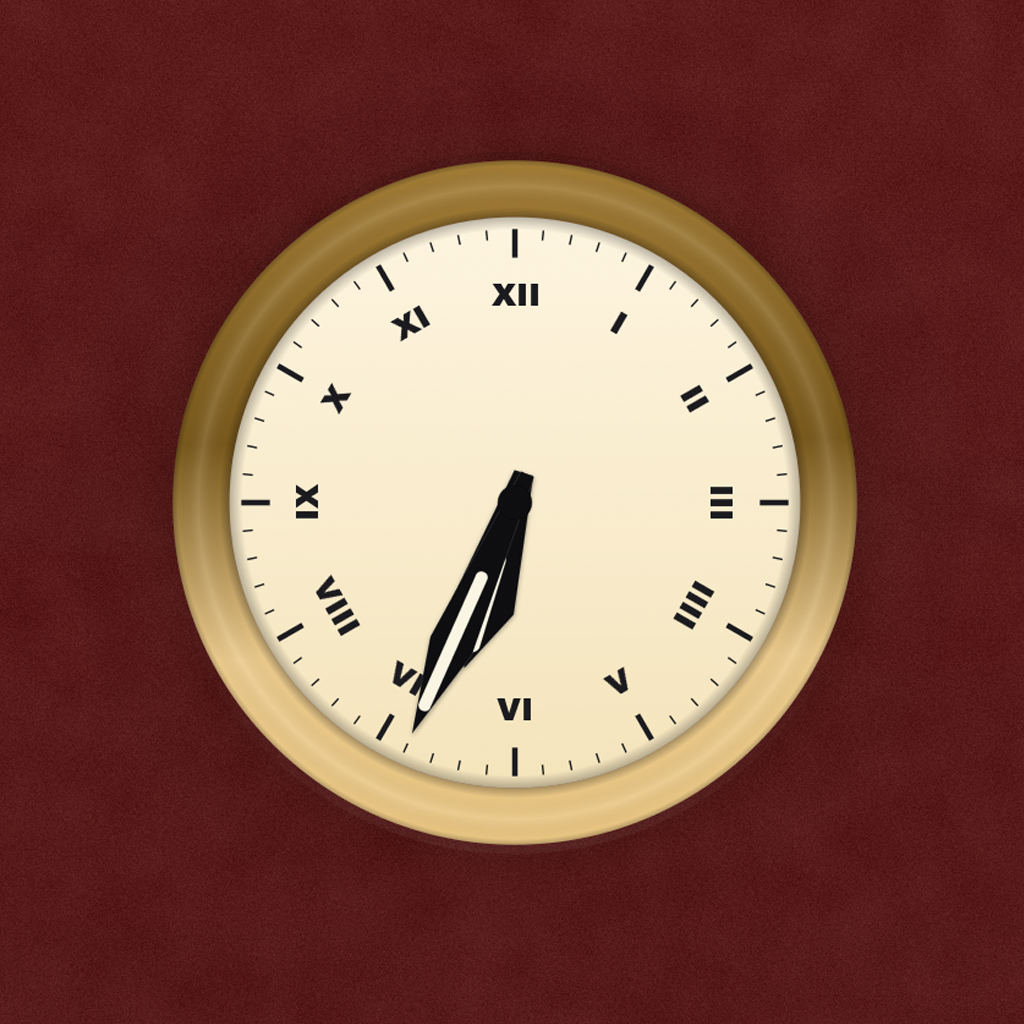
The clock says 6:34
